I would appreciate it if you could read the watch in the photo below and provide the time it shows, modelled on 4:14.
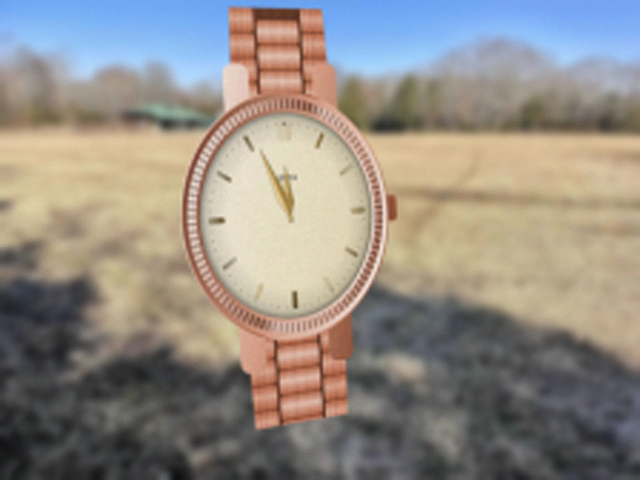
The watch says 11:56
